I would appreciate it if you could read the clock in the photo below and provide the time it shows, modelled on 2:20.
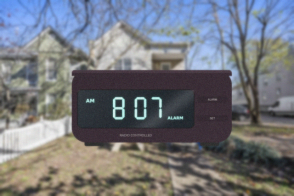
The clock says 8:07
